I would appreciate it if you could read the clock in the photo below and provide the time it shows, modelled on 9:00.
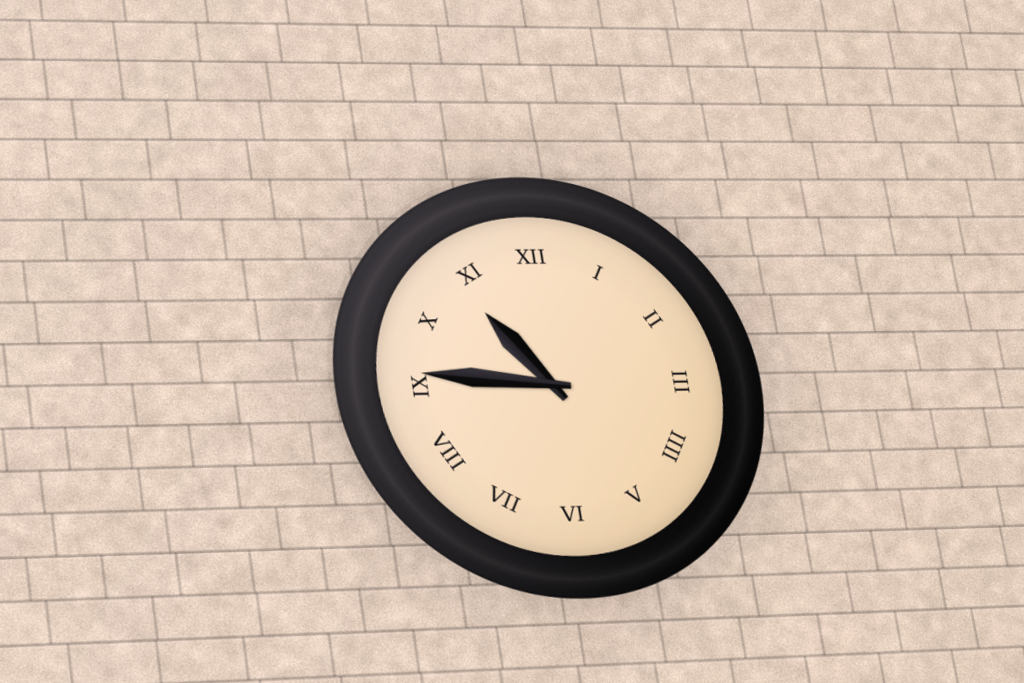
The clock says 10:46
